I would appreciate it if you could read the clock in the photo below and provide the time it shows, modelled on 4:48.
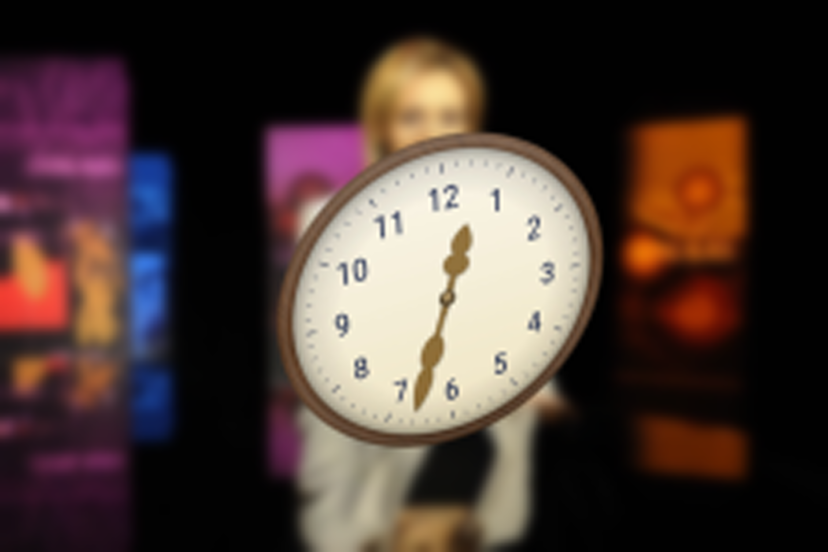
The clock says 12:33
